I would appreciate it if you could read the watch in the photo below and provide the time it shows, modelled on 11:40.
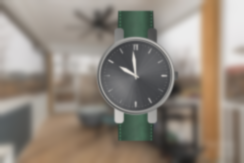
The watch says 9:59
